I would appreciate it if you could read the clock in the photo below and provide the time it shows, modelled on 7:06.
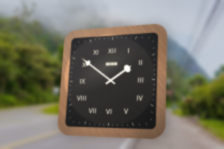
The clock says 1:51
